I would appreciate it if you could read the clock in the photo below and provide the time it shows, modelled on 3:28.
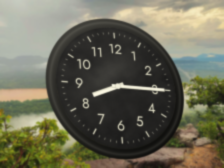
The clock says 8:15
